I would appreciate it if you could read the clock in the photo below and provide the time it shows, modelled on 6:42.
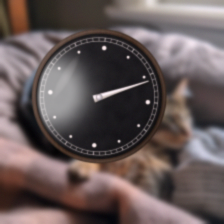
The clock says 2:11
